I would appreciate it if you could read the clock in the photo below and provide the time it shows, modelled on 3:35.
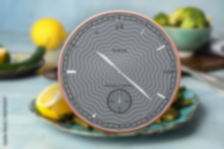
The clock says 10:22
